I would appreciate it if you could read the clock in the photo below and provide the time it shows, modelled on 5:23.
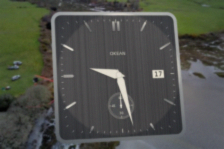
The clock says 9:28
